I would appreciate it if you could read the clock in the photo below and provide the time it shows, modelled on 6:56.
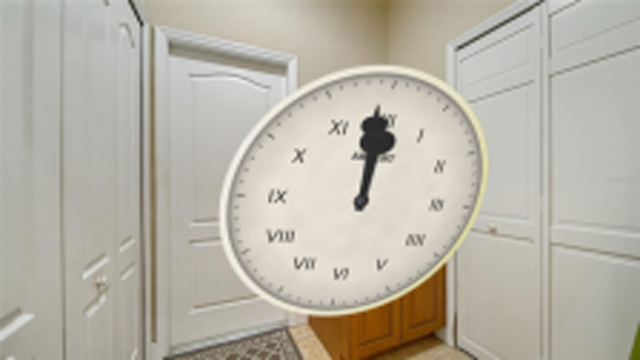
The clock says 11:59
